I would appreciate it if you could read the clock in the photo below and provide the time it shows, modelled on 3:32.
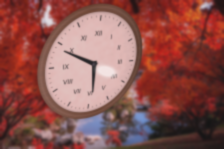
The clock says 5:49
